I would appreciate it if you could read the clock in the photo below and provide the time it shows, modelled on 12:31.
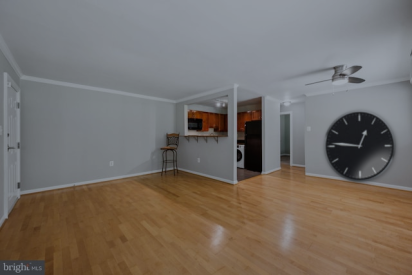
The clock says 12:46
